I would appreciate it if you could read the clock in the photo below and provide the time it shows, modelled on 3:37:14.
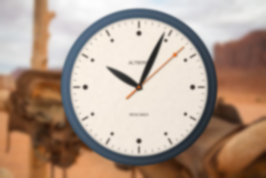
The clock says 10:04:08
